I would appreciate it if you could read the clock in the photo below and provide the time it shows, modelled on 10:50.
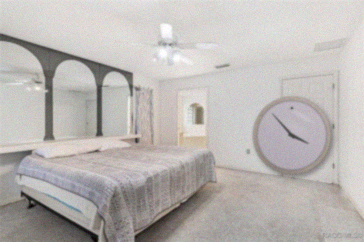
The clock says 3:53
